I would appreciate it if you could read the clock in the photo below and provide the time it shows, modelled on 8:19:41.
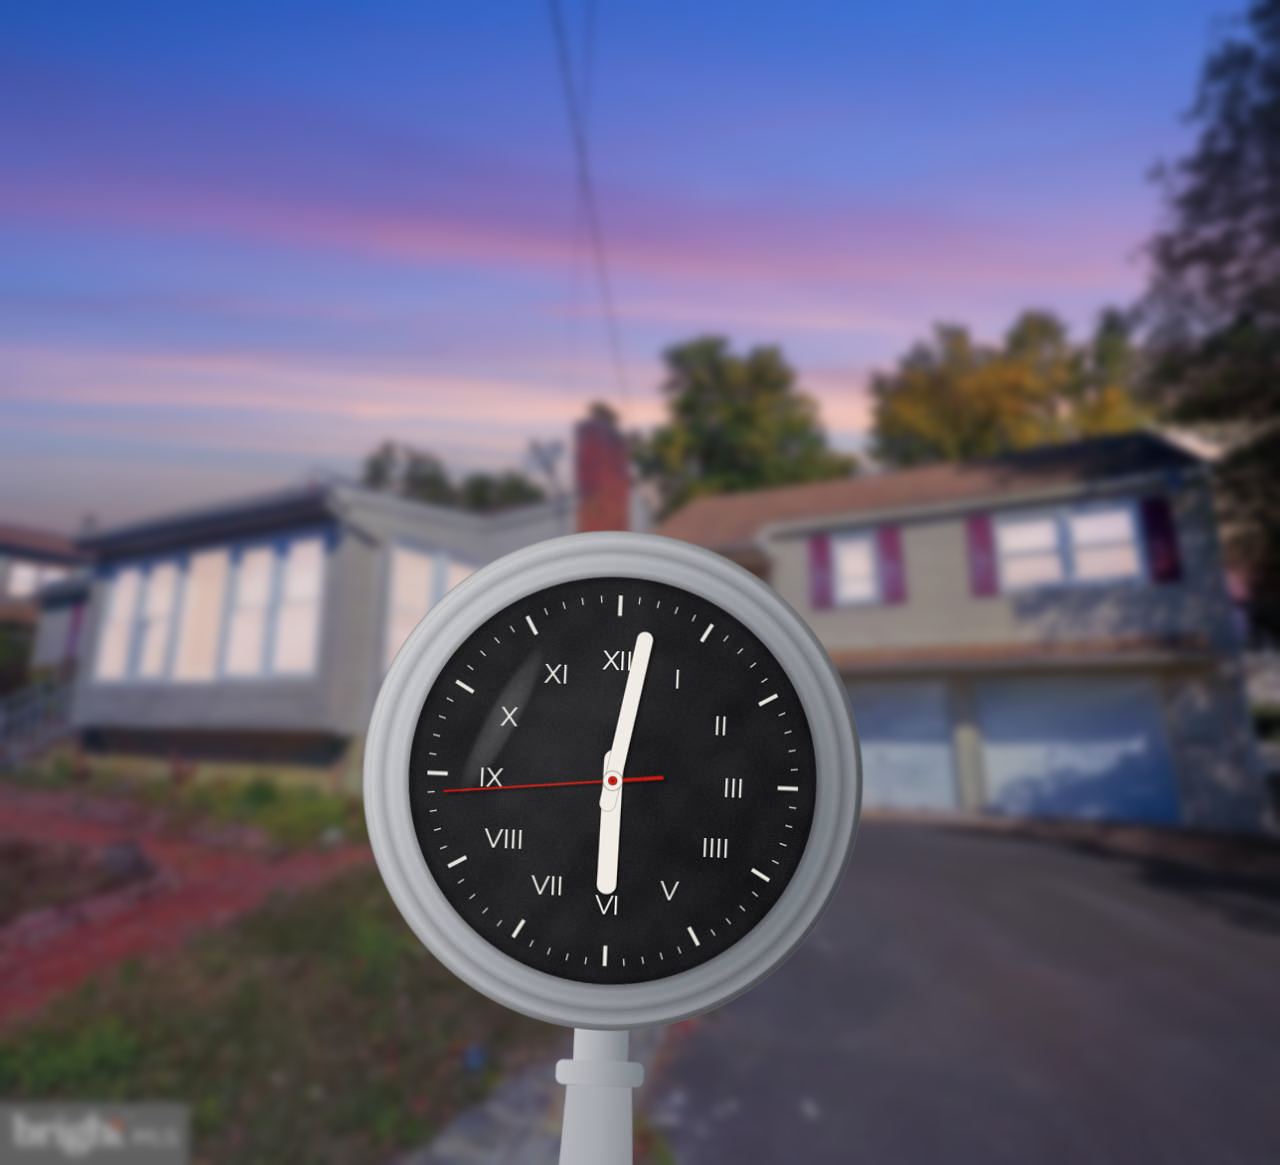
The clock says 6:01:44
